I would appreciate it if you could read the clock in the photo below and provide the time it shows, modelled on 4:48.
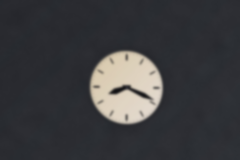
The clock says 8:19
